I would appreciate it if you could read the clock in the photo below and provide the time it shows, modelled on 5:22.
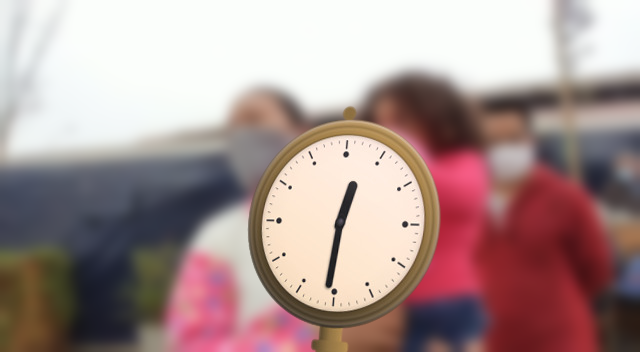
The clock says 12:31
